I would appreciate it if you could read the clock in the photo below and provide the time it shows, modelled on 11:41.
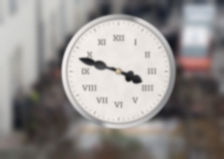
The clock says 3:48
